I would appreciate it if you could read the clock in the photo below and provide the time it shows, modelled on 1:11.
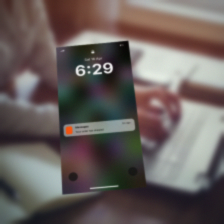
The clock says 6:29
